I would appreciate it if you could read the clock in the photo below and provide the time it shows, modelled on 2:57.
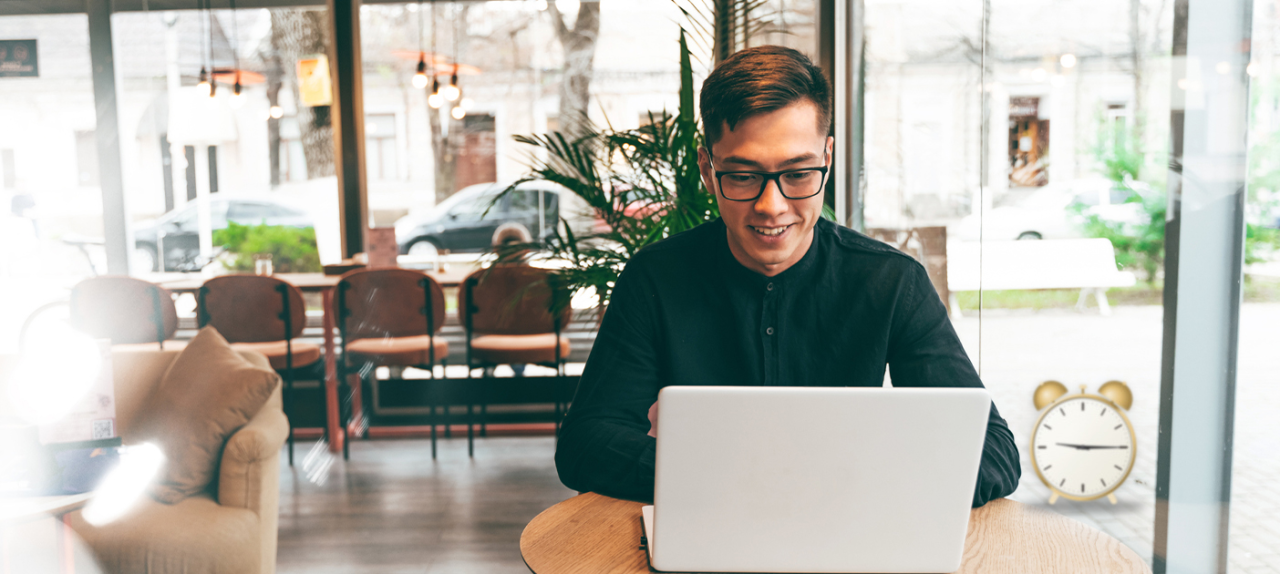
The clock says 9:15
